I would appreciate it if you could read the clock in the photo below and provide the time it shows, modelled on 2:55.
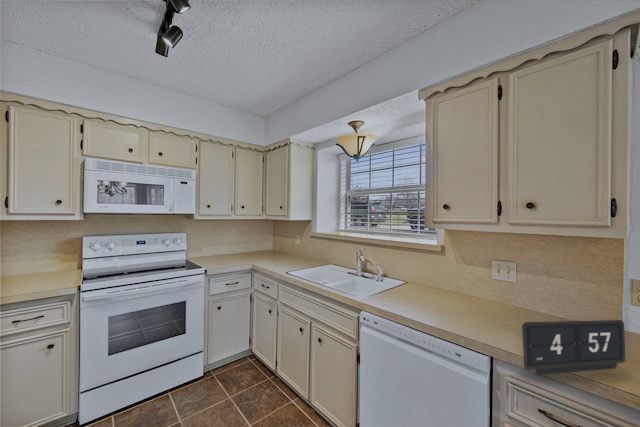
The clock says 4:57
